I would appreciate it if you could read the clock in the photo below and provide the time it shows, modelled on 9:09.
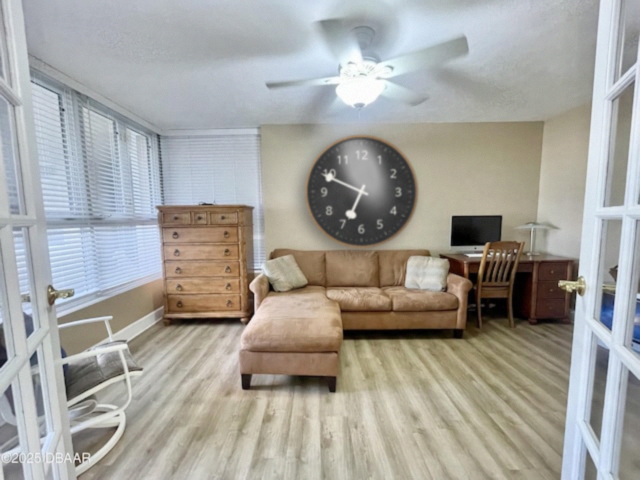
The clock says 6:49
